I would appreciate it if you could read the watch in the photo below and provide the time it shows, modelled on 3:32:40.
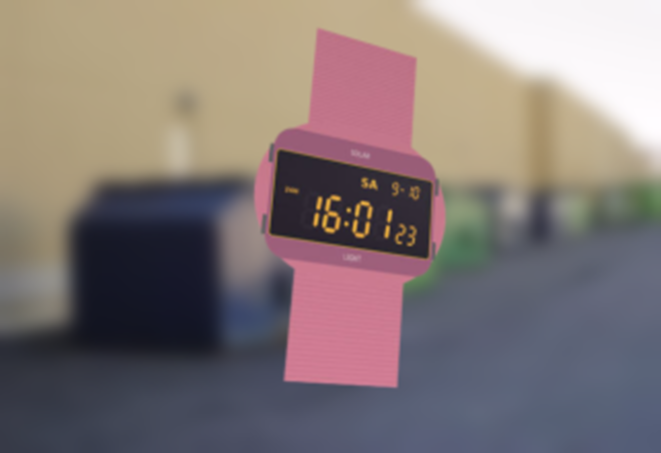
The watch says 16:01:23
